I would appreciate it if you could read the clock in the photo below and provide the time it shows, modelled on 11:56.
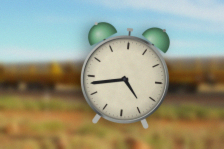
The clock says 4:43
